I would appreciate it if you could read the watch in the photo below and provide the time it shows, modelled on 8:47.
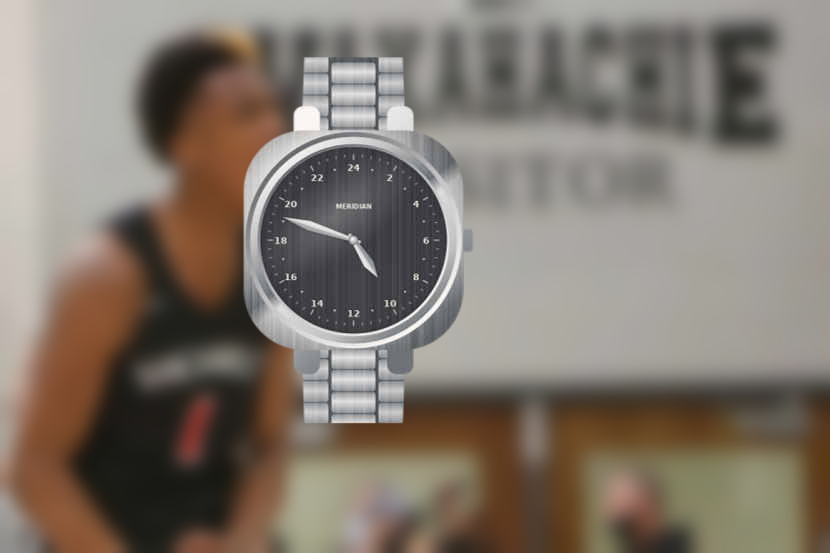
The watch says 9:48
